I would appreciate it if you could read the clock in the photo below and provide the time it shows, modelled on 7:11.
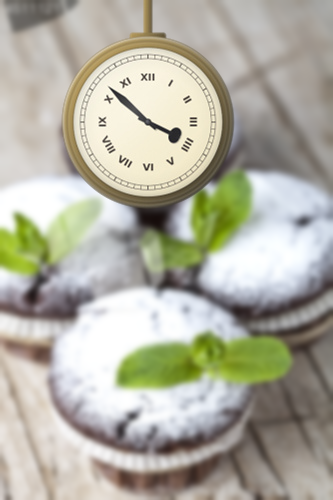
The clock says 3:52
